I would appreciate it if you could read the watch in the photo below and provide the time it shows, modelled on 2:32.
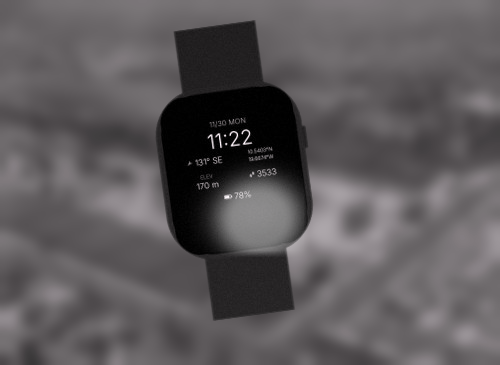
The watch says 11:22
